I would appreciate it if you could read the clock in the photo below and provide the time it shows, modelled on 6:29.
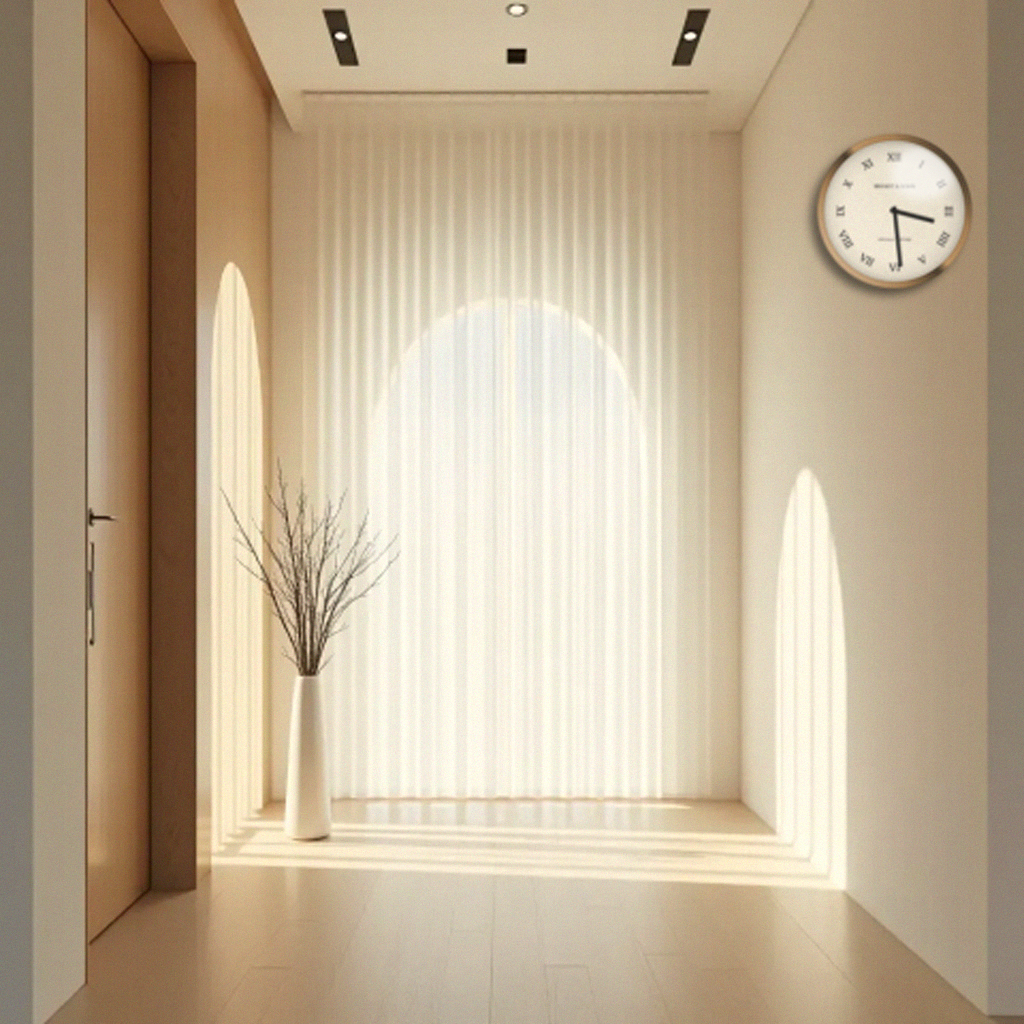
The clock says 3:29
